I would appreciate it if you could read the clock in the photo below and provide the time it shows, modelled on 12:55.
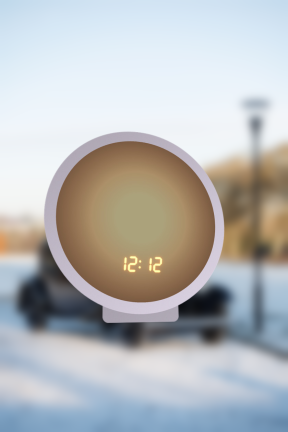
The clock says 12:12
